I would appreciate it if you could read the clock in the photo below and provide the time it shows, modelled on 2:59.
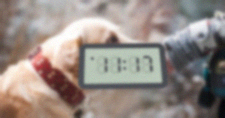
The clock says 11:17
